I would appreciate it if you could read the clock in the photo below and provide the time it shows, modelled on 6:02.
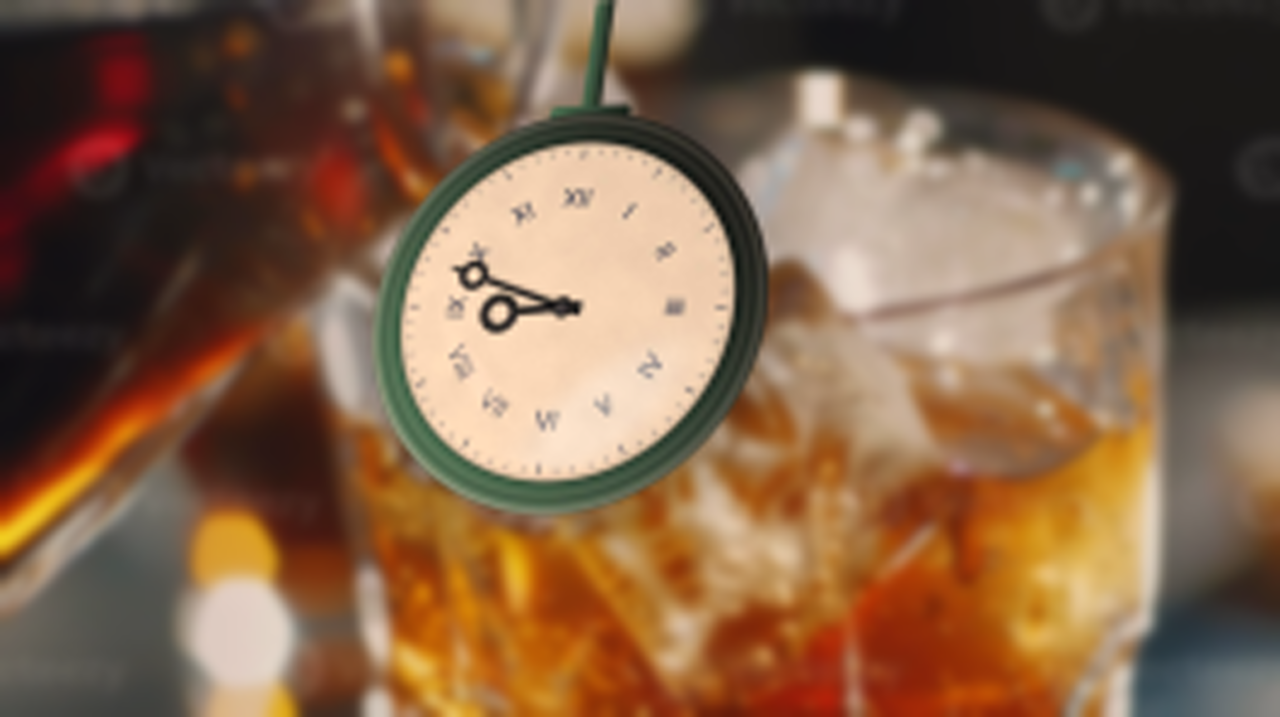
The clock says 8:48
